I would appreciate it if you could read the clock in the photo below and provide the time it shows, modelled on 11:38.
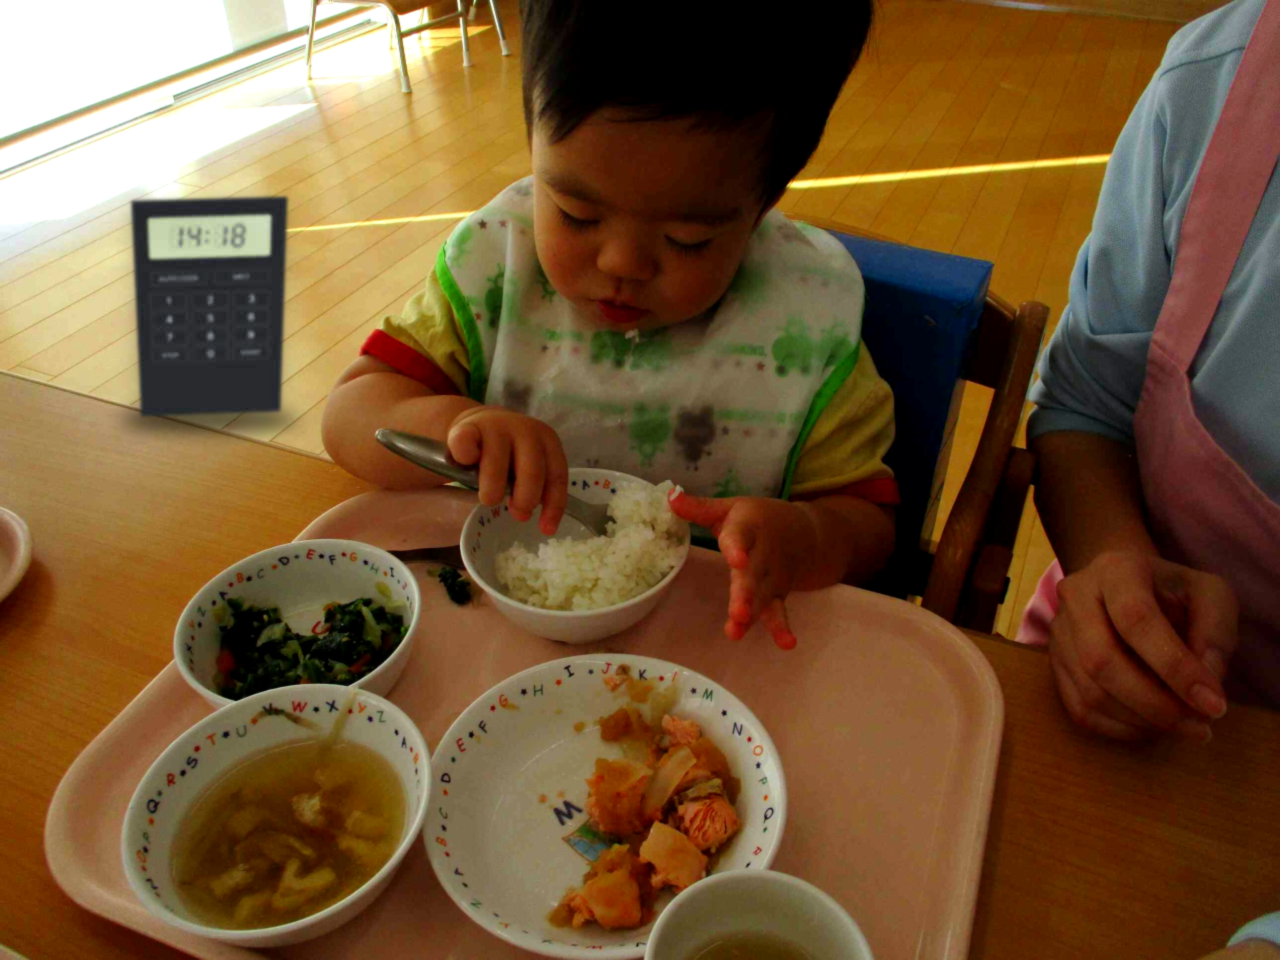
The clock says 14:18
